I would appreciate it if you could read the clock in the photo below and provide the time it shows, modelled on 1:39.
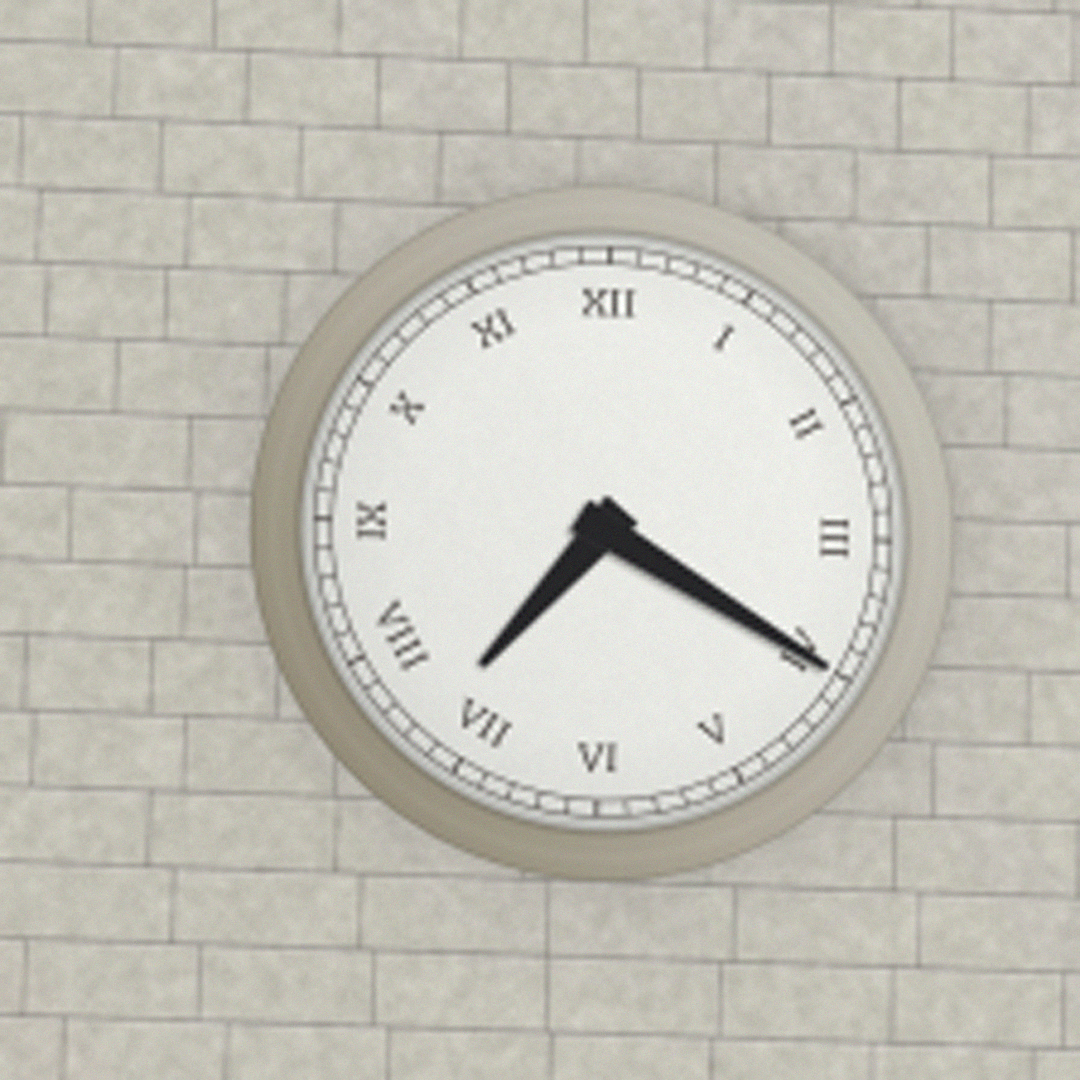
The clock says 7:20
